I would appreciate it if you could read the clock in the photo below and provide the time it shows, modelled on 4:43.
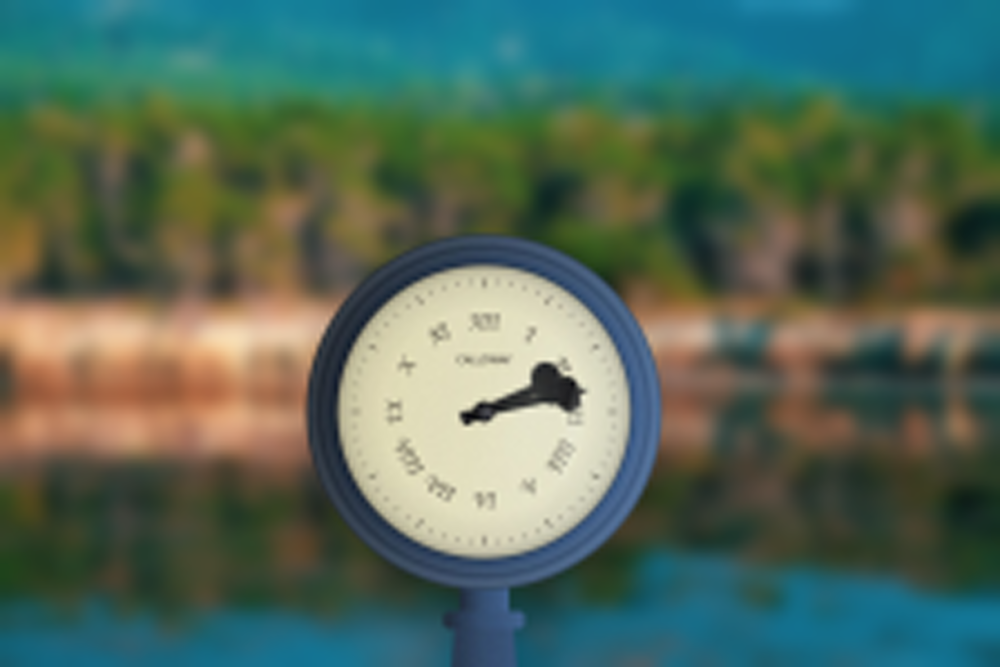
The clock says 2:13
